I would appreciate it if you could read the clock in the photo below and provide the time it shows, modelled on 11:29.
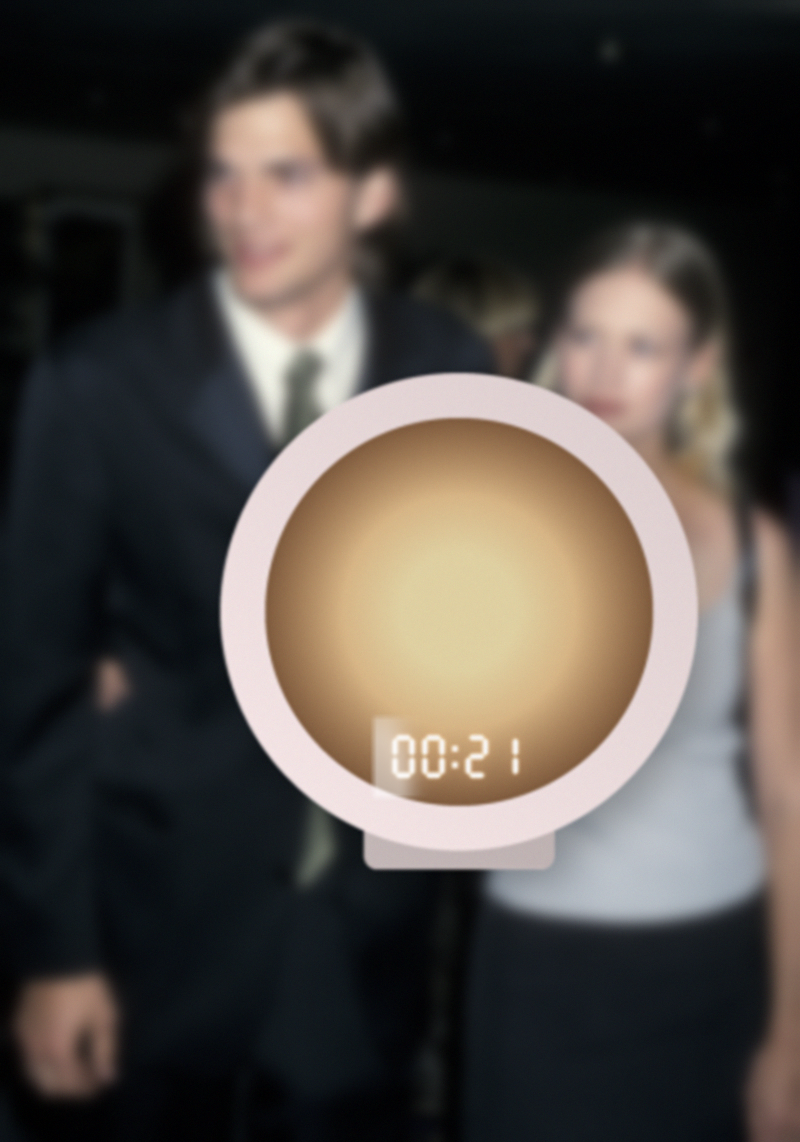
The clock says 0:21
